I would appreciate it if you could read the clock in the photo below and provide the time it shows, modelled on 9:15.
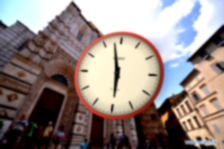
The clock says 5:58
